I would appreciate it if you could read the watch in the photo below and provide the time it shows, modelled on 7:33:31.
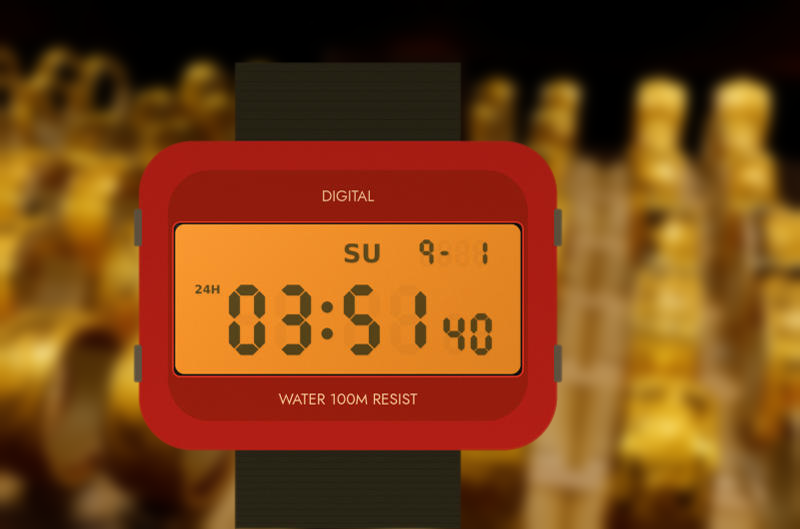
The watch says 3:51:40
